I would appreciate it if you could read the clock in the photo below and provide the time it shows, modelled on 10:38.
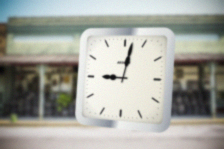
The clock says 9:02
